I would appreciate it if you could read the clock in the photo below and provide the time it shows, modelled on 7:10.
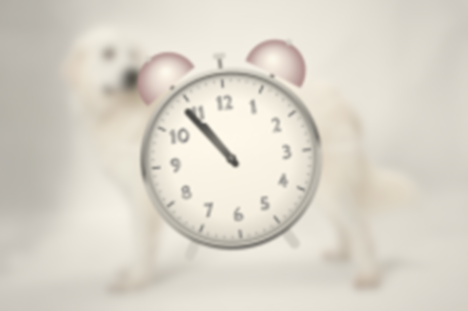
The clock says 10:54
